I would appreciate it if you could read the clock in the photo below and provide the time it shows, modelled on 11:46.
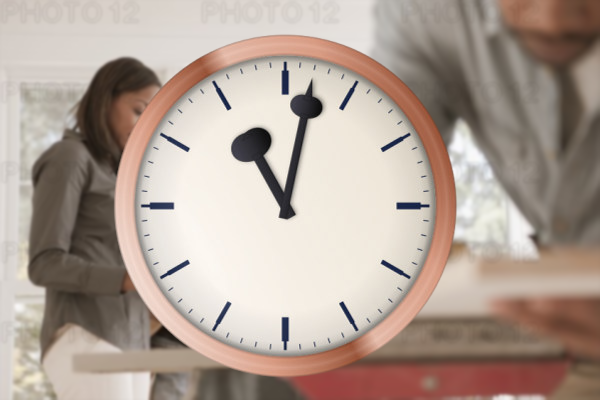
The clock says 11:02
